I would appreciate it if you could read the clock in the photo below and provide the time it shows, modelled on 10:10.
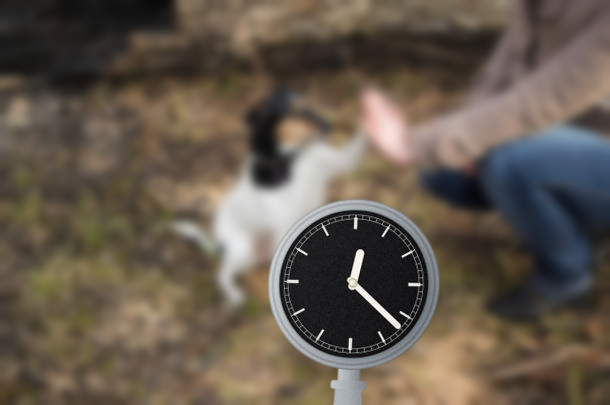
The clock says 12:22
